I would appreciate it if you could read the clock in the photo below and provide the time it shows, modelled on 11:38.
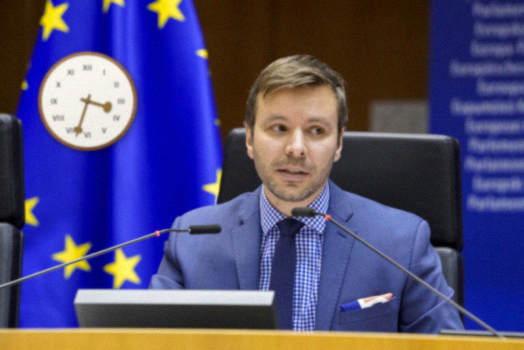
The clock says 3:33
